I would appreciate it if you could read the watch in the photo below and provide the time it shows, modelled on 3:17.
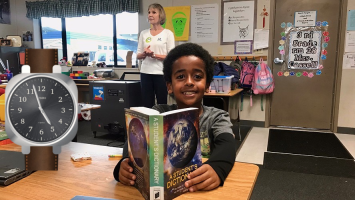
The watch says 4:57
